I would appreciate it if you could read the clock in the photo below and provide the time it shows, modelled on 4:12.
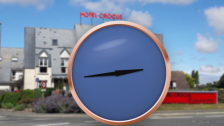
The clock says 2:44
